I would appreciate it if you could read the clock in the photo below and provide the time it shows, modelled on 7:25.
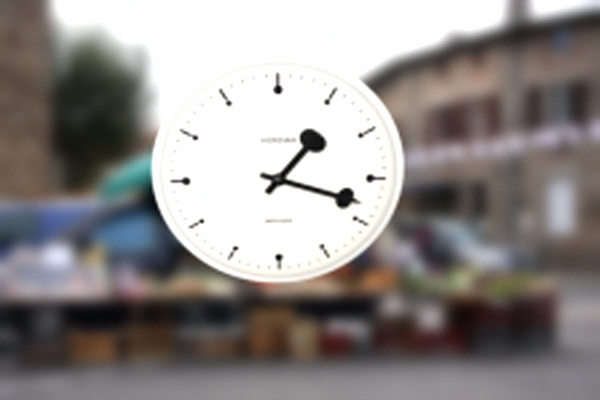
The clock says 1:18
